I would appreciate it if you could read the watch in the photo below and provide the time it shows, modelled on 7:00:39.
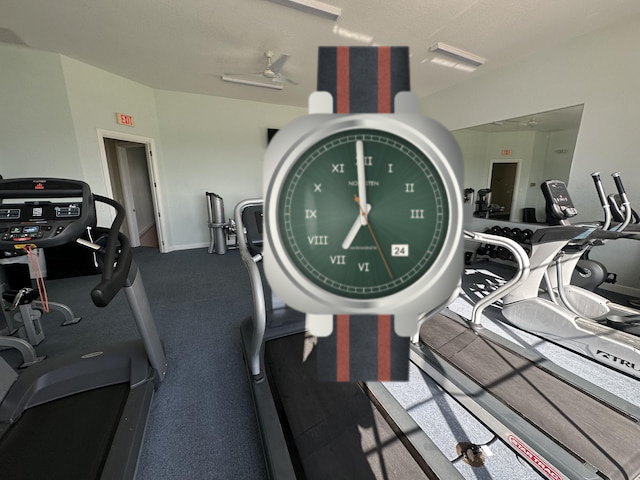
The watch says 6:59:26
